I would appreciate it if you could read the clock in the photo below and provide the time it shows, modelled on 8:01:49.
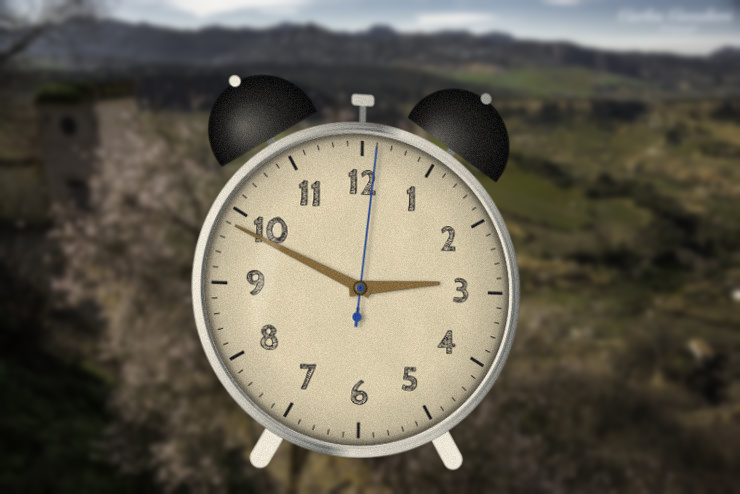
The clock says 2:49:01
